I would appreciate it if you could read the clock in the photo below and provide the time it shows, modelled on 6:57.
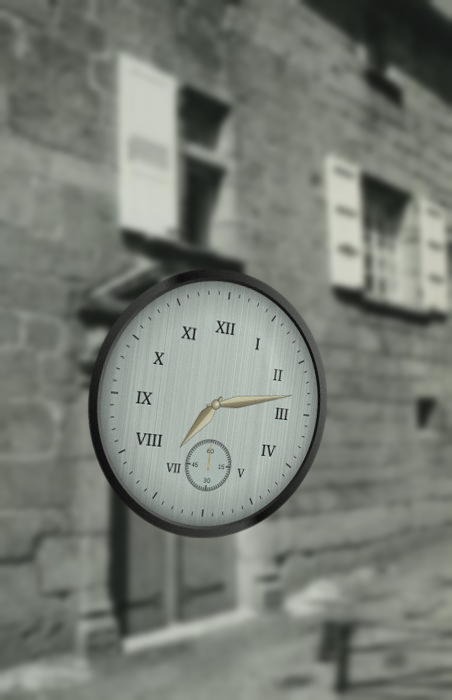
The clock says 7:13
